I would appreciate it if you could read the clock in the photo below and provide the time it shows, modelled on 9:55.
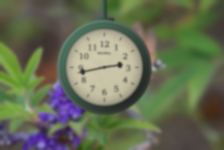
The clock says 2:43
